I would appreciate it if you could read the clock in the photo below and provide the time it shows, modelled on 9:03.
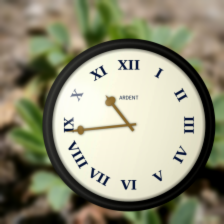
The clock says 10:44
